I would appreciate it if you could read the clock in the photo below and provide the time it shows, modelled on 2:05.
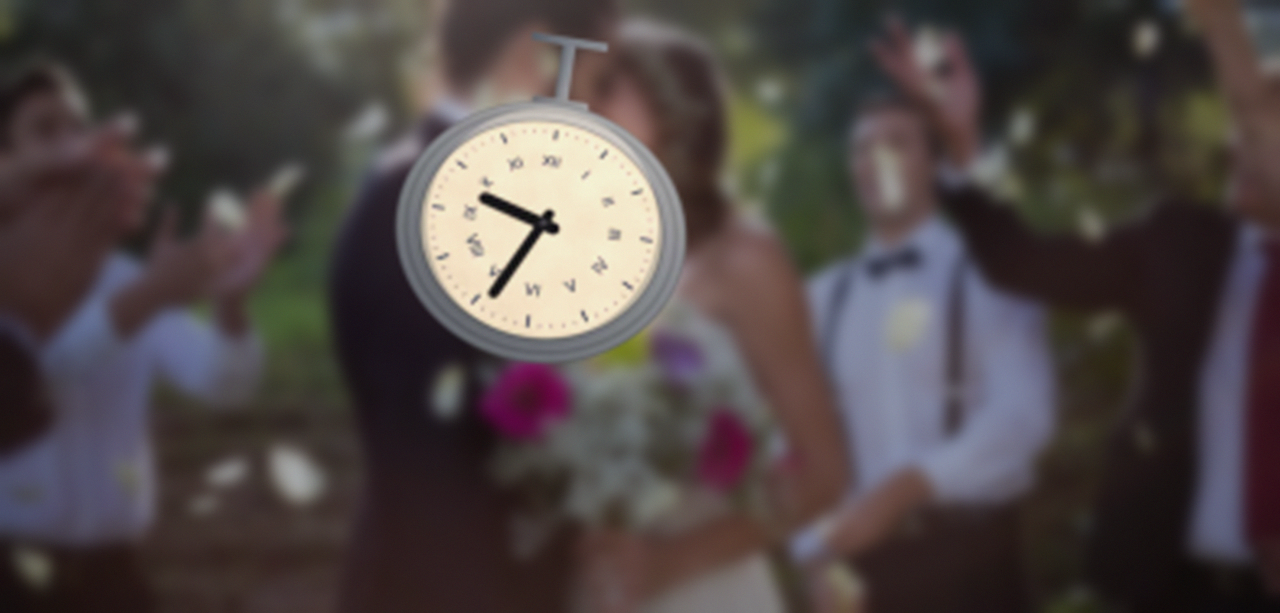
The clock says 9:34
